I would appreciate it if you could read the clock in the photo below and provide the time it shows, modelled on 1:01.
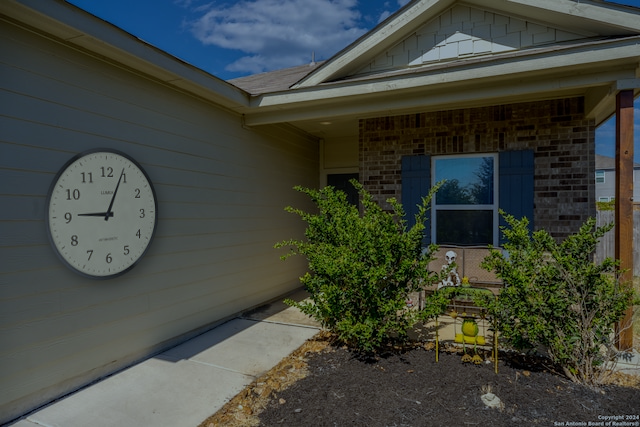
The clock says 9:04
